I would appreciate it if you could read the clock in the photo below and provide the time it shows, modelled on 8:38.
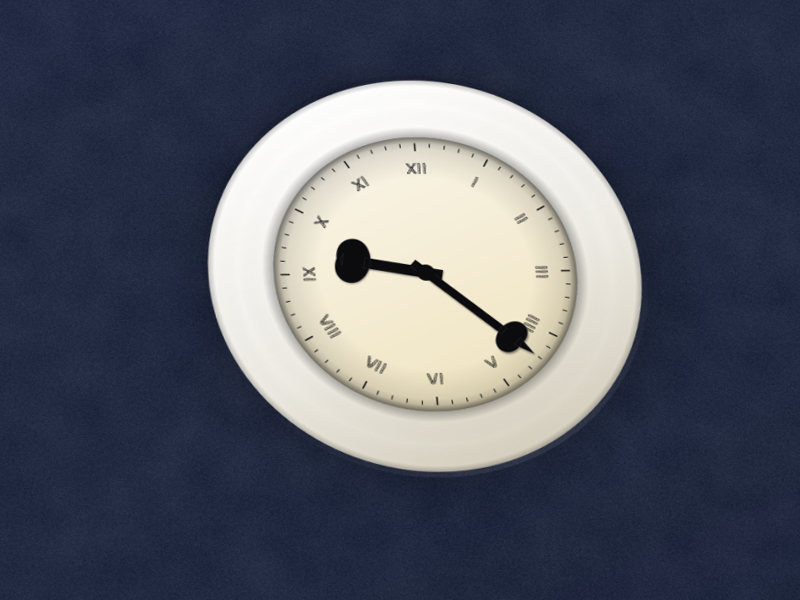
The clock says 9:22
